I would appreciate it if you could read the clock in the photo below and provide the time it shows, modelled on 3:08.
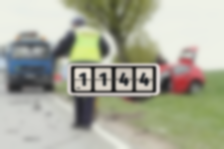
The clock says 11:44
